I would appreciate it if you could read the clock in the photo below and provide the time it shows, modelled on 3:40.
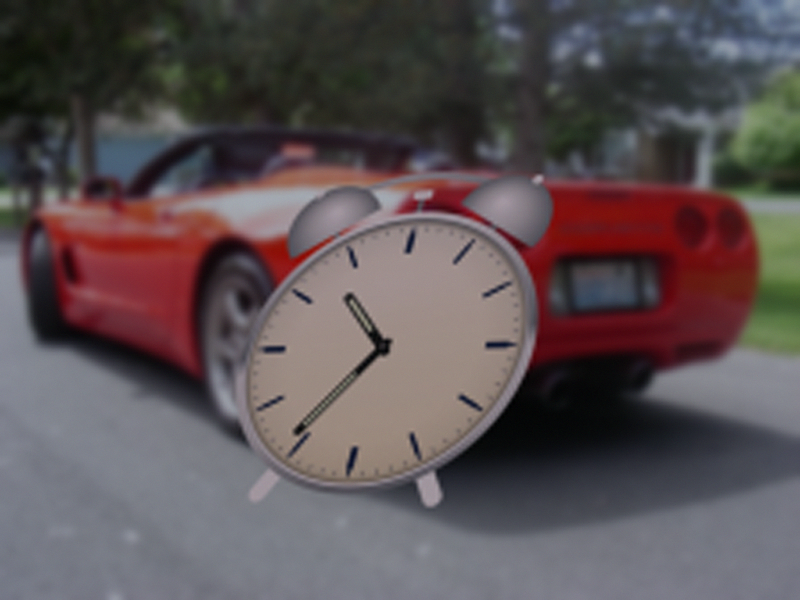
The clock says 10:36
